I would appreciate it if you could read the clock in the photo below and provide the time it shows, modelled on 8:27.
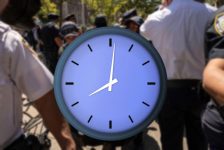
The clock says 8:01
